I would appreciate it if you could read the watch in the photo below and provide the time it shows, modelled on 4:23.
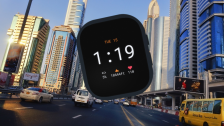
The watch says 1:19
